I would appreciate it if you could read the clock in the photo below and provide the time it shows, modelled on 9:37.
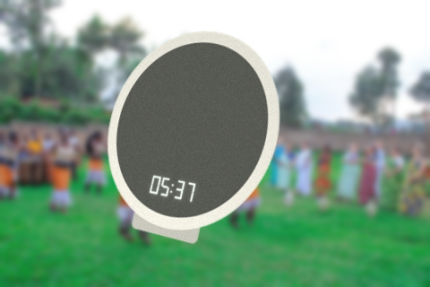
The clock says 5:37
